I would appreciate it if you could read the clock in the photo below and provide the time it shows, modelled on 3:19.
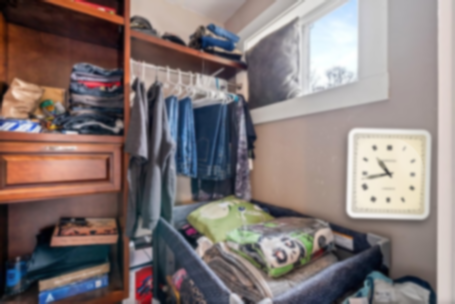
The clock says 10:43
